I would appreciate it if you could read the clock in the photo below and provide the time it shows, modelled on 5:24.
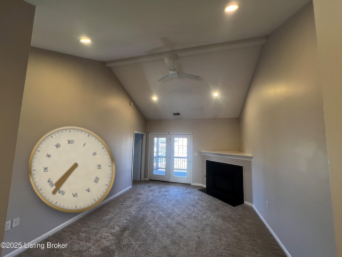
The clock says 7:37
